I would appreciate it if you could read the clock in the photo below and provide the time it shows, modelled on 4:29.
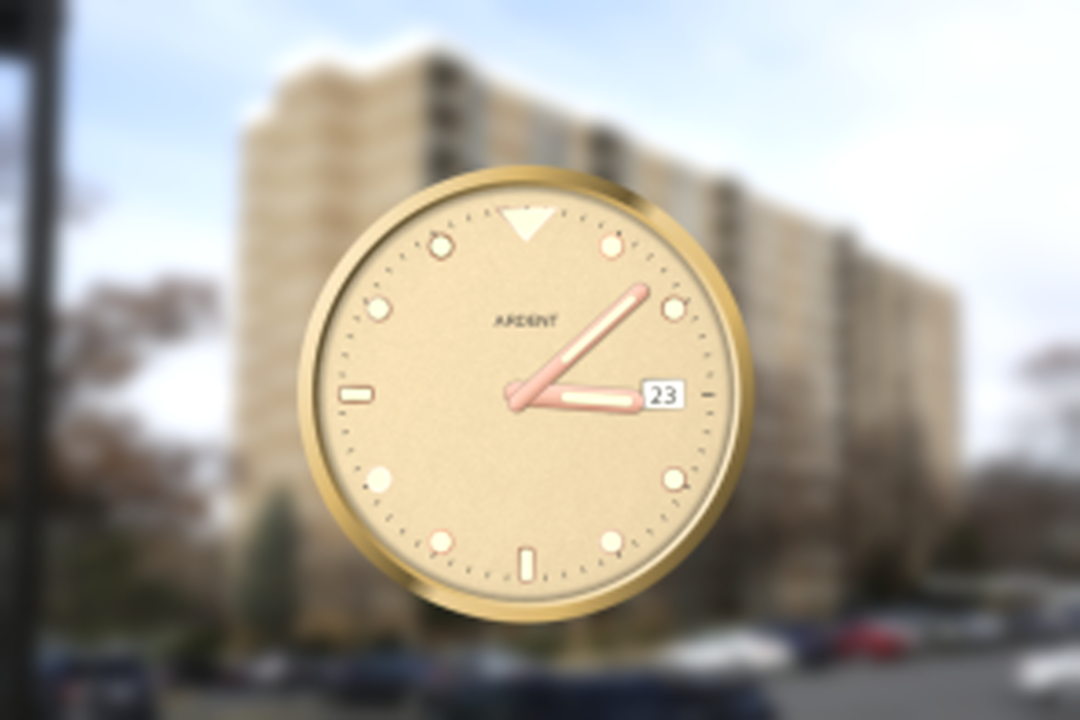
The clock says 3:08
